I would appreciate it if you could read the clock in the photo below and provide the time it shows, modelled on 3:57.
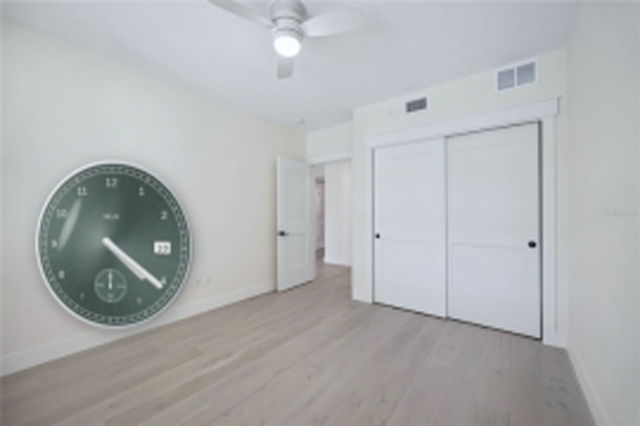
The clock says 4:21
